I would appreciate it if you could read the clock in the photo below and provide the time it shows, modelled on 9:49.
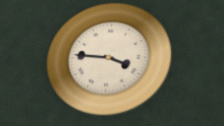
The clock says 3:46
